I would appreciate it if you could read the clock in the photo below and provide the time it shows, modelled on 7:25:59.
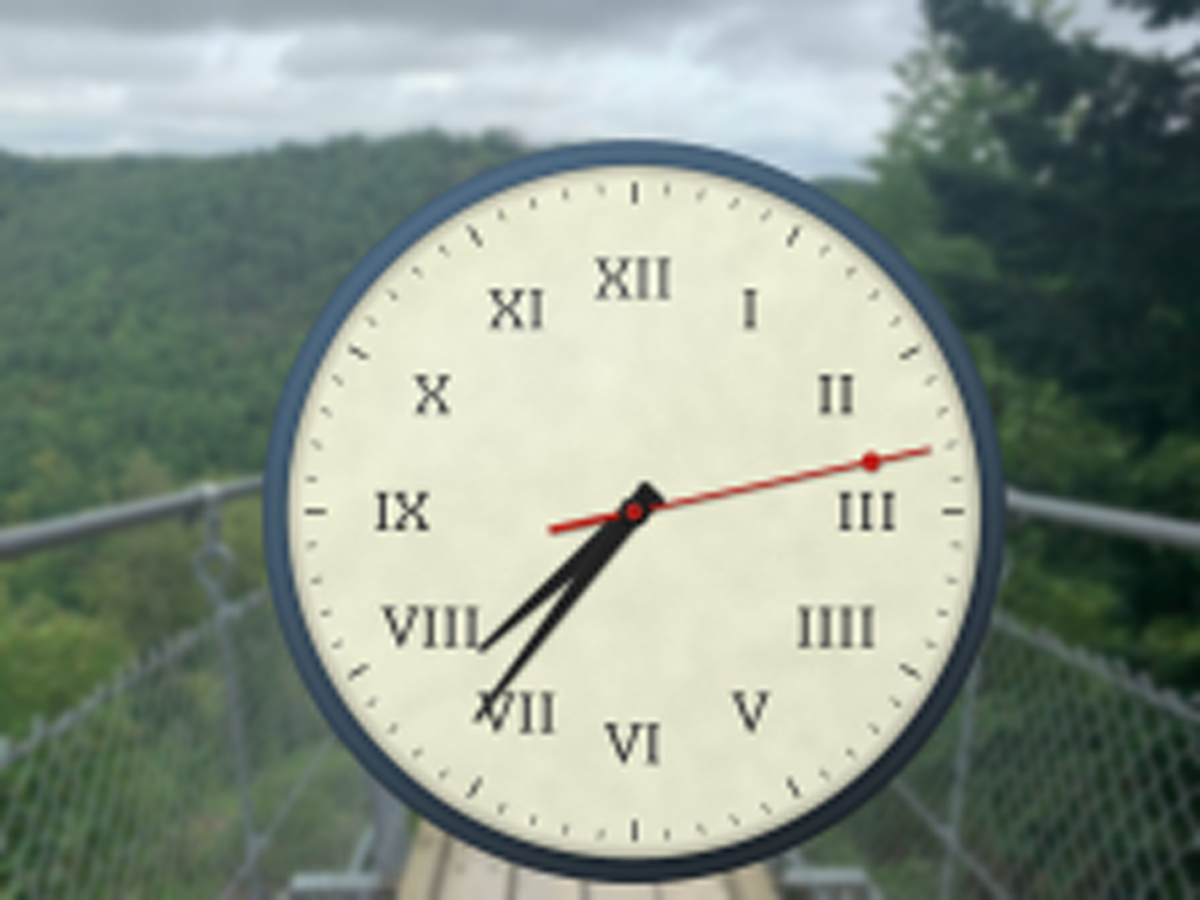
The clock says 7:36:13
